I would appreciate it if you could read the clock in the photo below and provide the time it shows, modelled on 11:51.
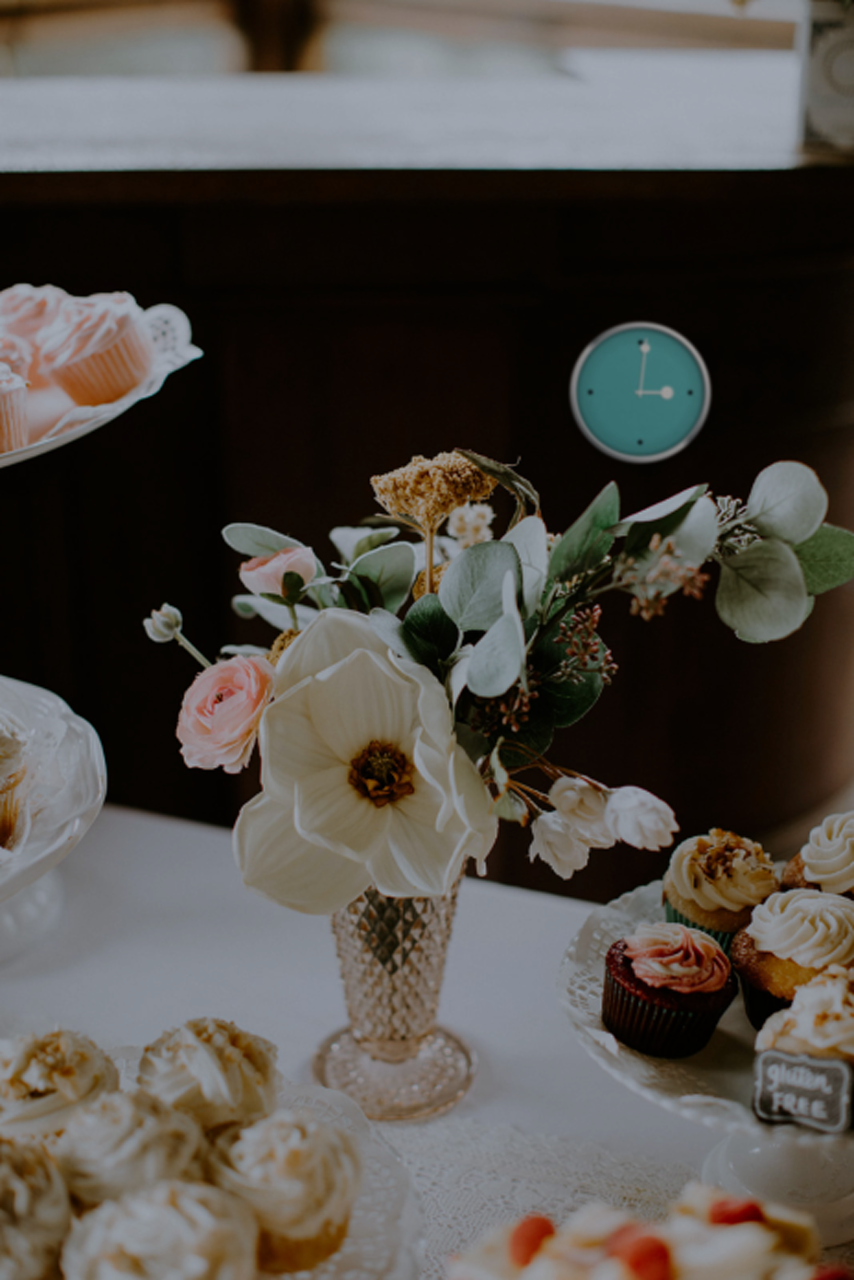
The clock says 3:01
